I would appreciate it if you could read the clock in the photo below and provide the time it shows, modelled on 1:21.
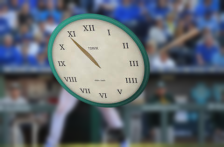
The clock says 10:54
